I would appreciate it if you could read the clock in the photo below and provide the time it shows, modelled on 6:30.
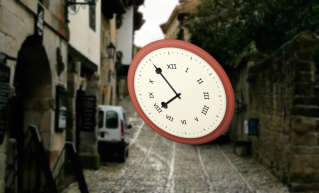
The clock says 7:55
